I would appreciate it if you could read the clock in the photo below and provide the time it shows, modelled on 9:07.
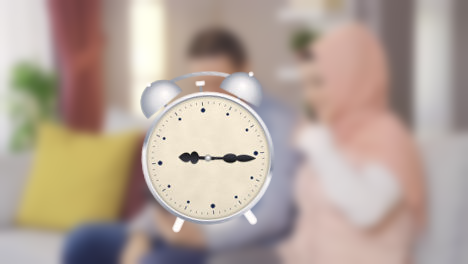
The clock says 9:16
